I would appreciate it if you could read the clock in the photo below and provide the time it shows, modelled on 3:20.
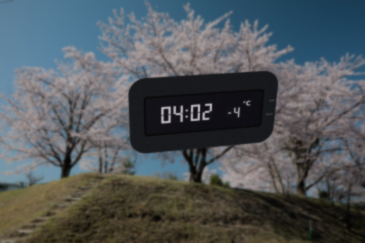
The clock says 4:02
